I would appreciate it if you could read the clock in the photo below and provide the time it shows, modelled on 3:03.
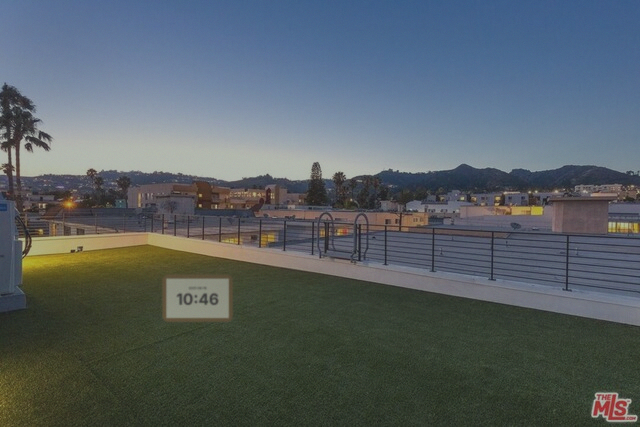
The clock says 10:46
